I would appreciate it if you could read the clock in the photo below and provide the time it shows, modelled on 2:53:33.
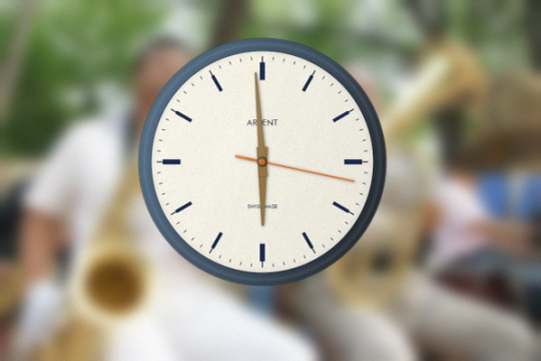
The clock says 5:59:17
